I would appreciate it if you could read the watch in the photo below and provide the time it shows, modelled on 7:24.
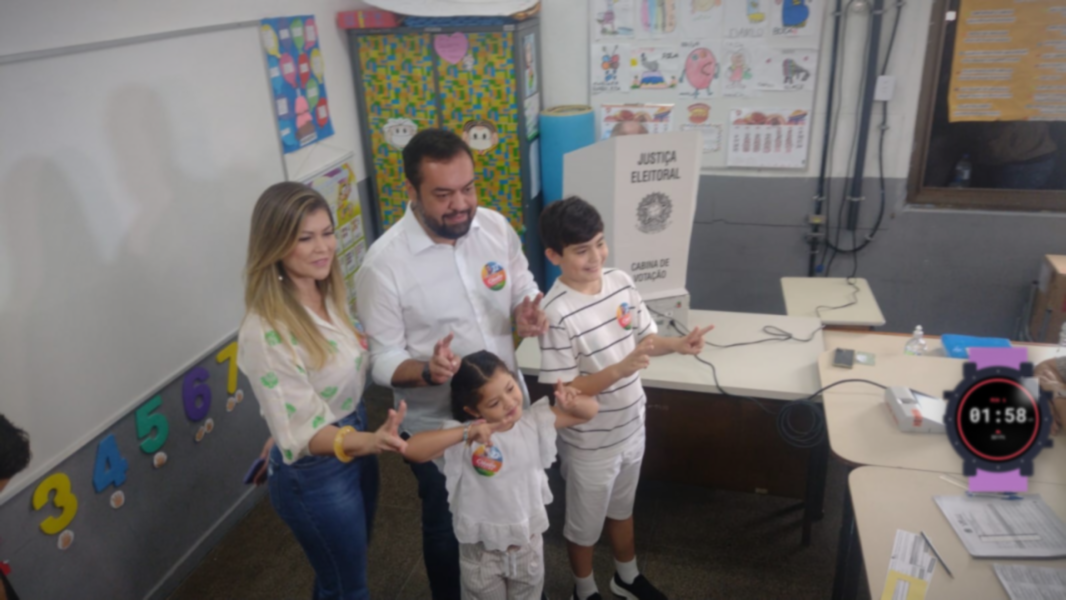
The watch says 1:58
